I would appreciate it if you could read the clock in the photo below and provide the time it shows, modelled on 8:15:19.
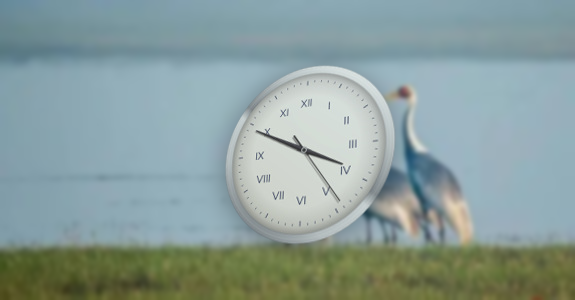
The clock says 3:49:24
